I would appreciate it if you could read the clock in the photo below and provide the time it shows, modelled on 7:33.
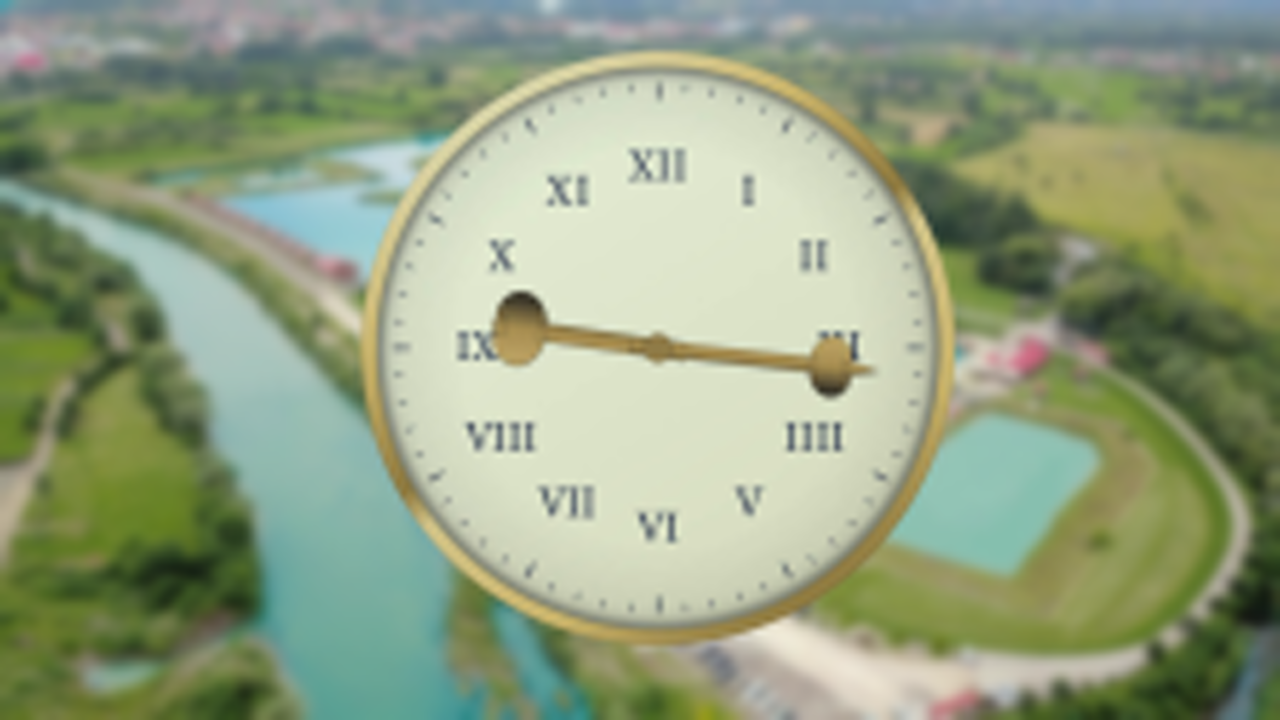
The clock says 9:16
